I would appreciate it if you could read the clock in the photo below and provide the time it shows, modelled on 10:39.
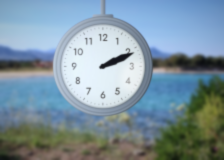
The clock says 2:11
